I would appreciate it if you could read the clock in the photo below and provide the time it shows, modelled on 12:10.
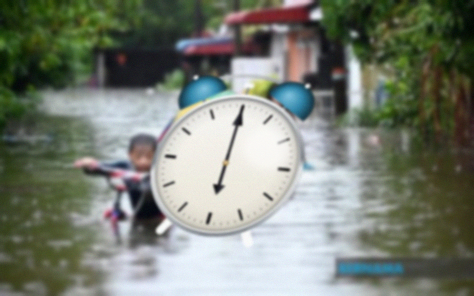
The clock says 6:00
